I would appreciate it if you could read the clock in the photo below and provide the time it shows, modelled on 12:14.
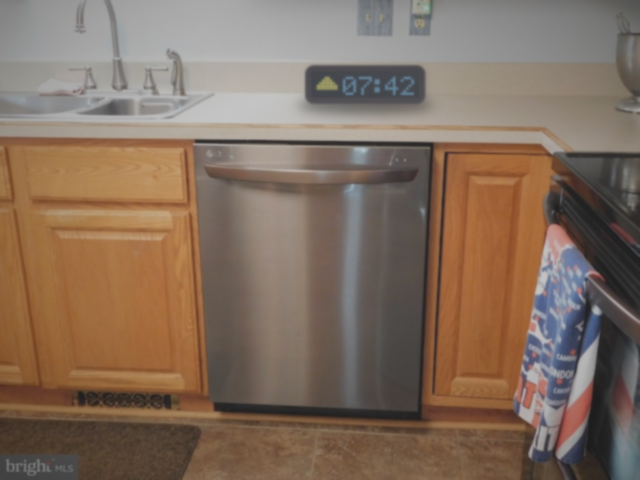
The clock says 7:42
